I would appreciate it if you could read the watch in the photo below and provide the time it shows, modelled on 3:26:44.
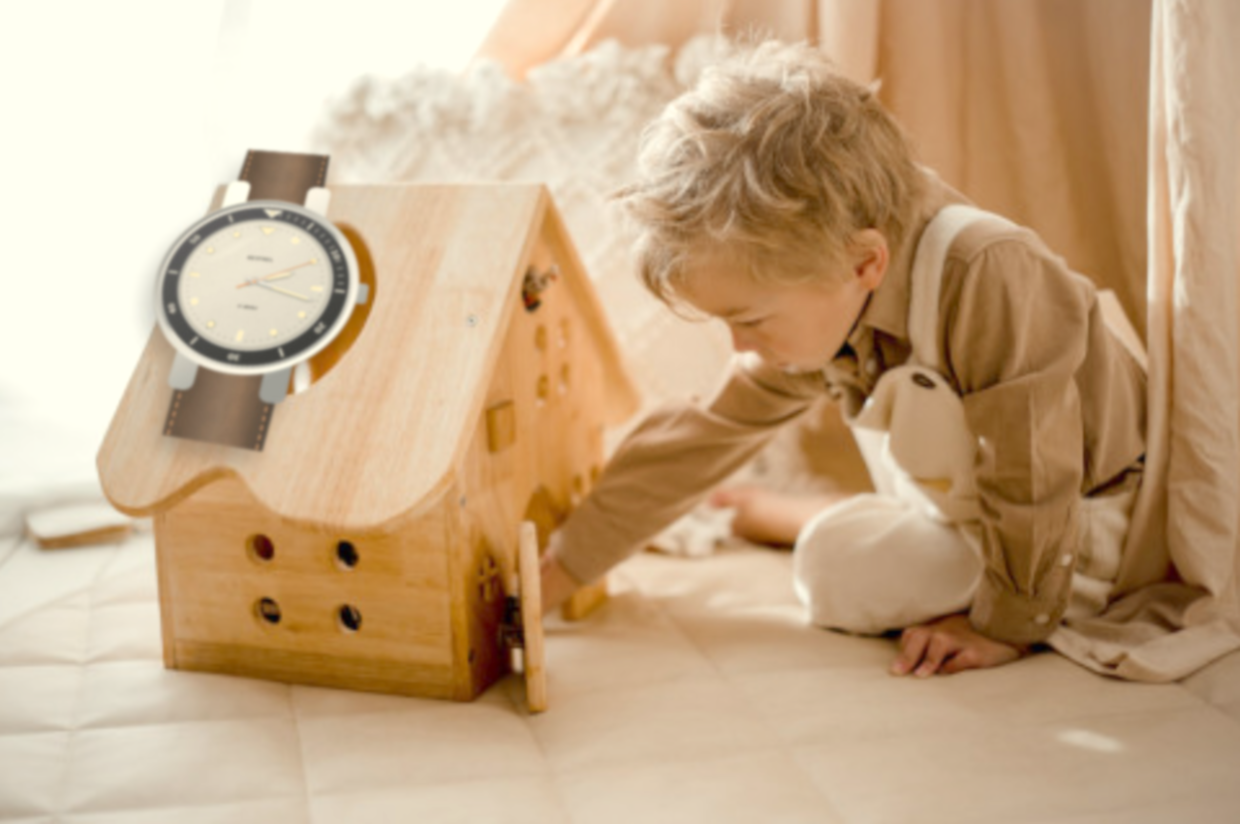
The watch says 2:17:10
